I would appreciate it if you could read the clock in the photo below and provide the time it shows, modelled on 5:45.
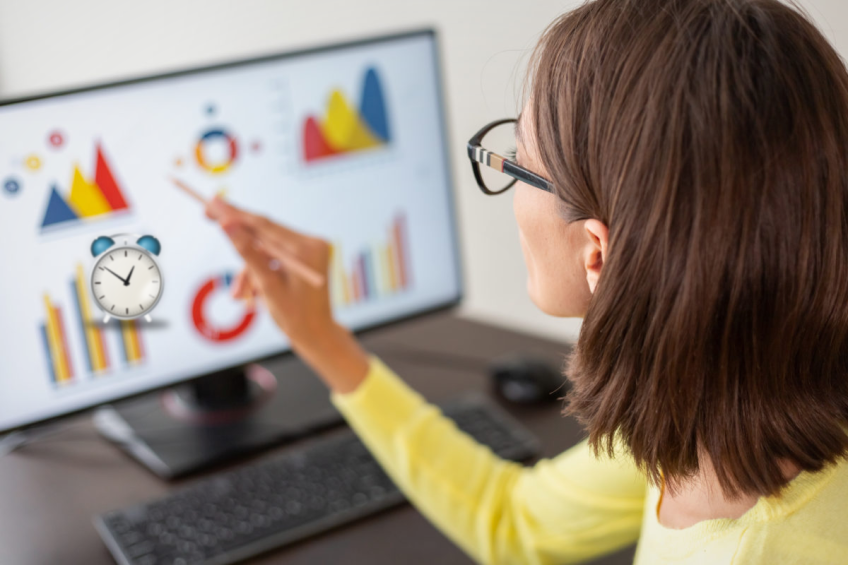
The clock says 12:51
